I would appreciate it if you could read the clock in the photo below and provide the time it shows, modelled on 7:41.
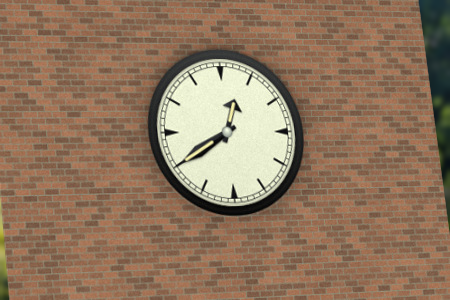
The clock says 12:40
